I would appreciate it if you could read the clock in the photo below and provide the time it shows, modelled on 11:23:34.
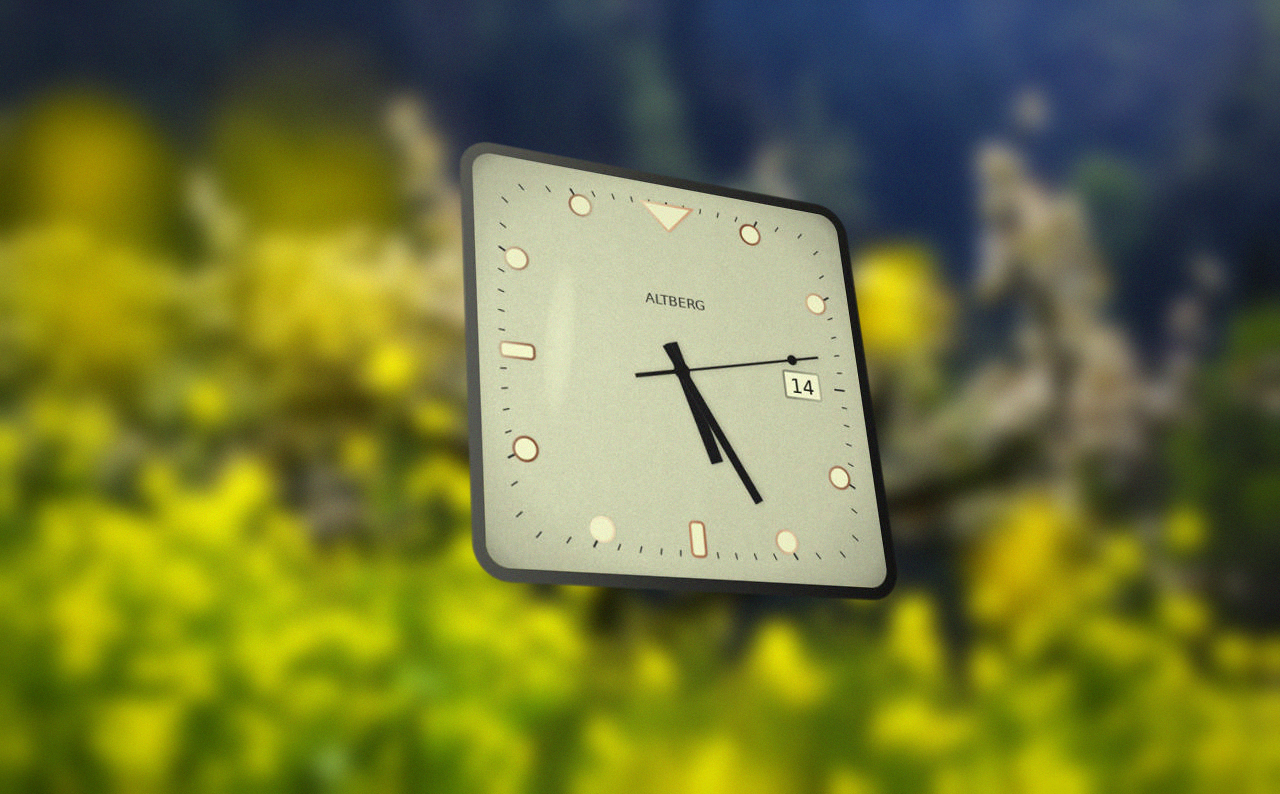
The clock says 5:25:13
